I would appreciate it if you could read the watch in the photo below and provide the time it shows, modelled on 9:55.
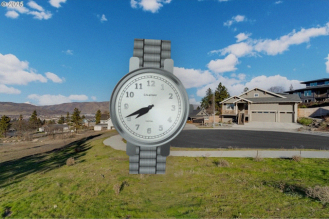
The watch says 7:41
